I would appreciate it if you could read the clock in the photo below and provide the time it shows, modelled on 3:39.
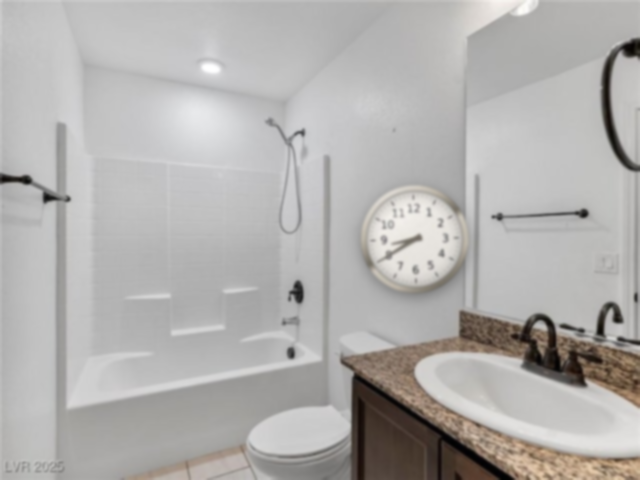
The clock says 8:40
